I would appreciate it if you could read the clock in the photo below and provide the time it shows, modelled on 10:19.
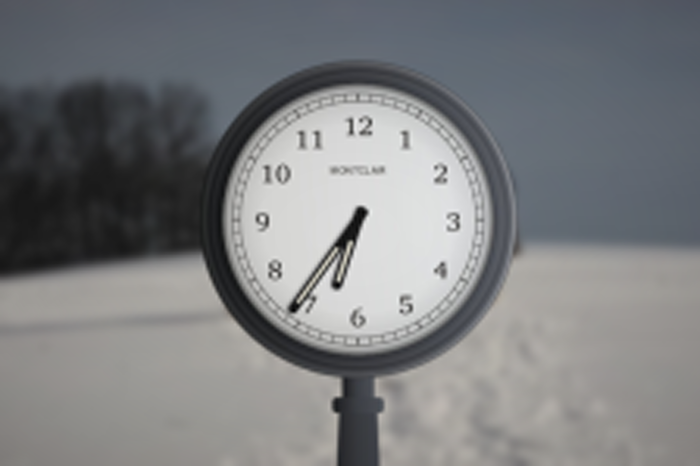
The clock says 6:36
